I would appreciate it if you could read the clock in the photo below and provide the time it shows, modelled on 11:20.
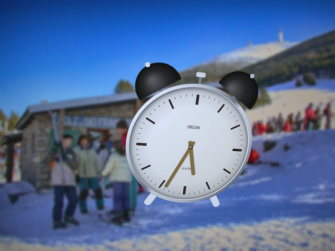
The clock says 5:34
